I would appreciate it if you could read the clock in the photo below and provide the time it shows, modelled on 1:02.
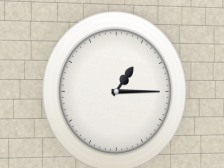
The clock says 1:15
